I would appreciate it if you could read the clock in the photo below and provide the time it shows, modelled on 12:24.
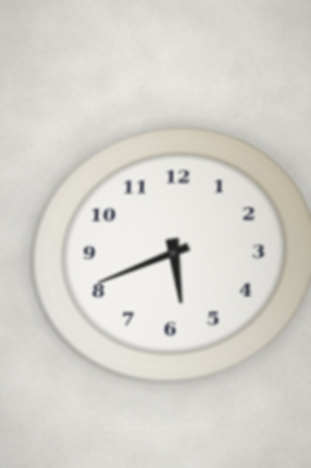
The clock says 5:41
